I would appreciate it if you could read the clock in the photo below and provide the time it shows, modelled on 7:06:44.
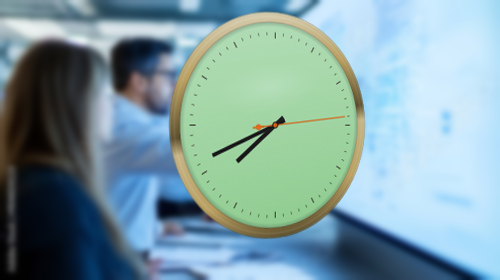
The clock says 7:41:14
